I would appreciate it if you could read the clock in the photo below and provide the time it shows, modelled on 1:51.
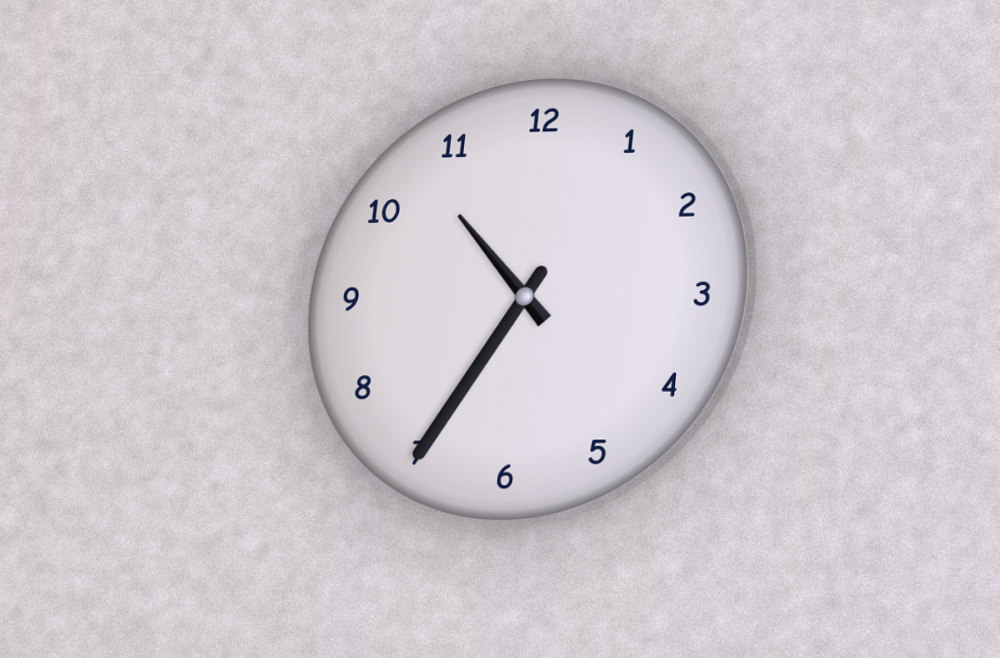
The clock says 10:35
